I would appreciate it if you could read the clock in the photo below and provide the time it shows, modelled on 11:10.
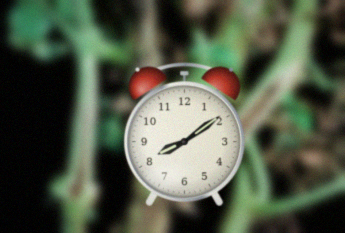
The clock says 8:09
